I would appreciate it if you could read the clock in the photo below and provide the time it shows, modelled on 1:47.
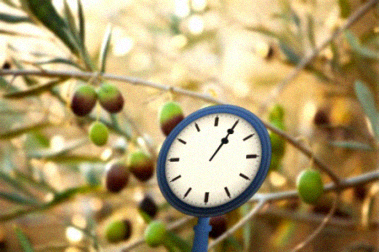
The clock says 1:05
